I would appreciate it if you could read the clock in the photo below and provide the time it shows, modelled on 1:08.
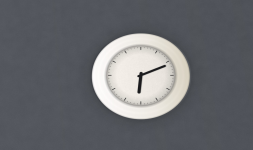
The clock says 6:11
